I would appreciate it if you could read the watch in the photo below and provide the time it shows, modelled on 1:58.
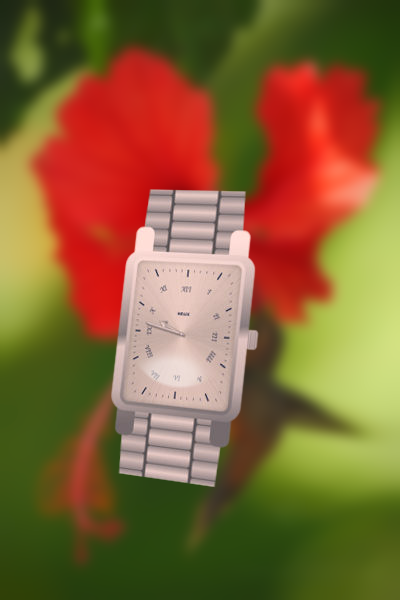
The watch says 9:47
